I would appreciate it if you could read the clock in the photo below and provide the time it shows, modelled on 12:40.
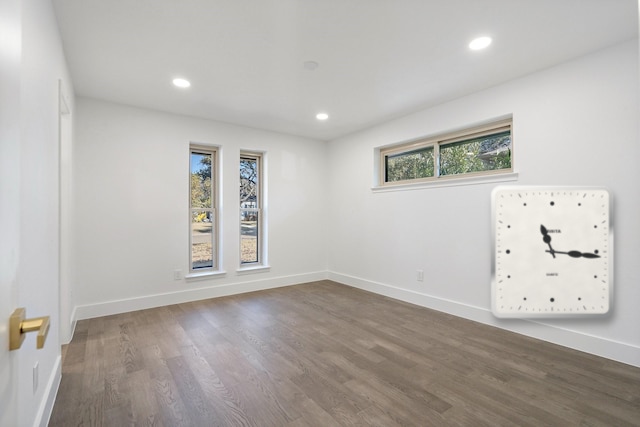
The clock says 11:16
